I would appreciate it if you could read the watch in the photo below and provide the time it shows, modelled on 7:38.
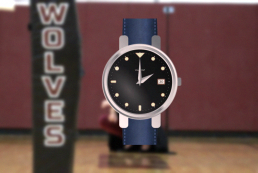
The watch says 2:00
